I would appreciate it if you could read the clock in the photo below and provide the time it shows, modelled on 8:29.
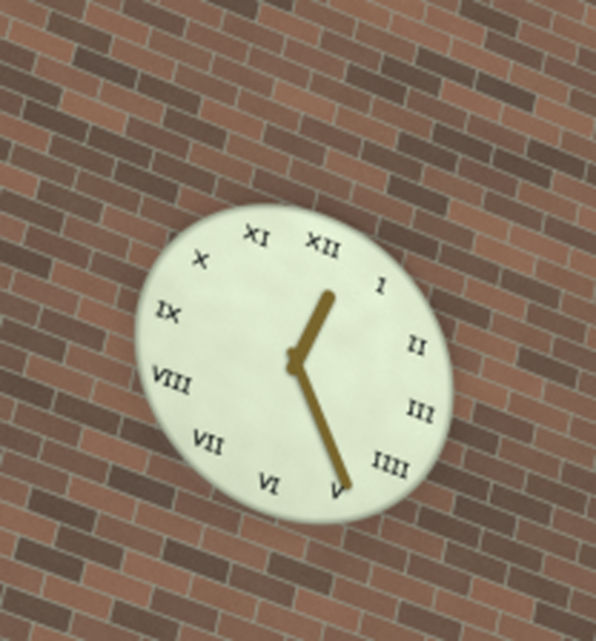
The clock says 12:24
